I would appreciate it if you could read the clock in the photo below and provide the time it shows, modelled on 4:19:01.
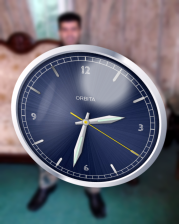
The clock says 2:32:20
